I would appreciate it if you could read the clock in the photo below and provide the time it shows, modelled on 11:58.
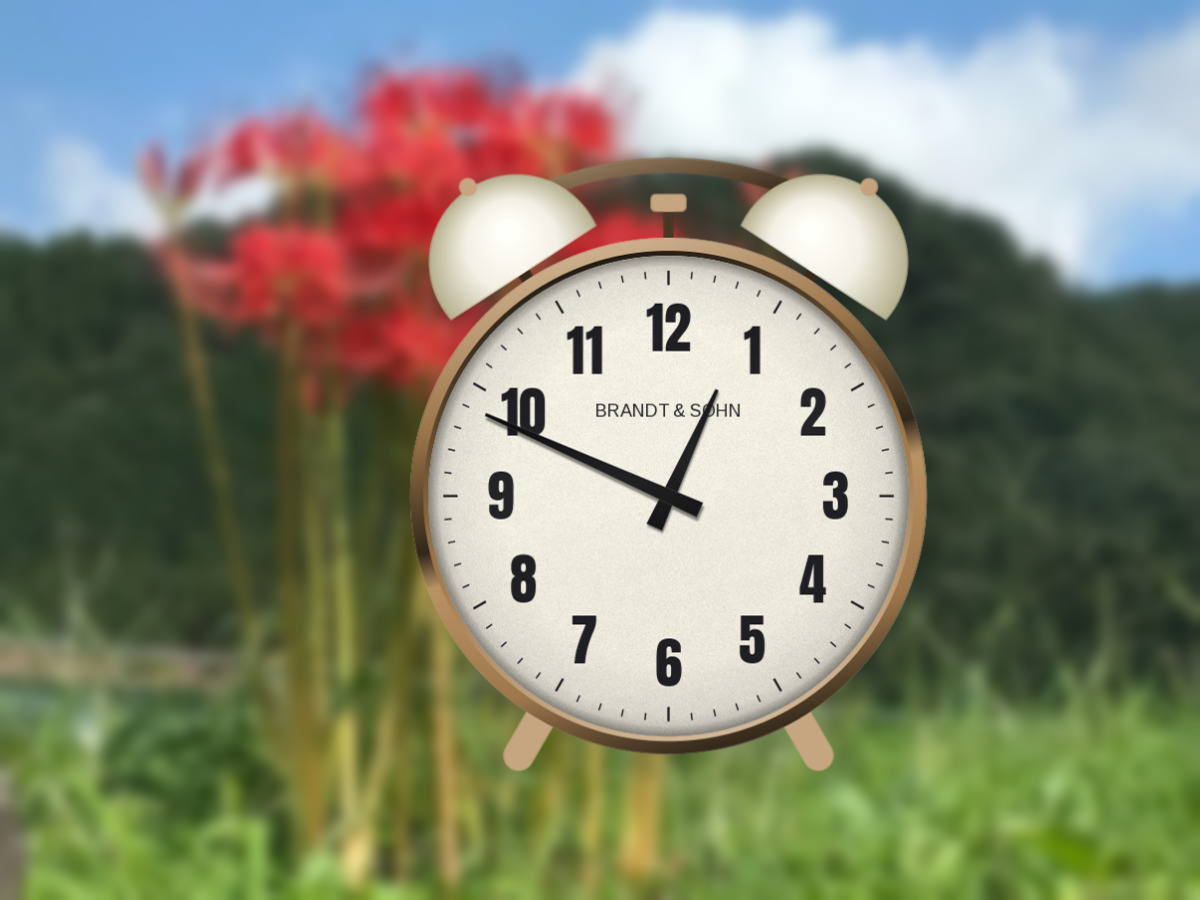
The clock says 12:49
